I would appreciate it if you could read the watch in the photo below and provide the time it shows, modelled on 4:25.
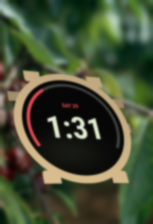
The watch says 1:31
